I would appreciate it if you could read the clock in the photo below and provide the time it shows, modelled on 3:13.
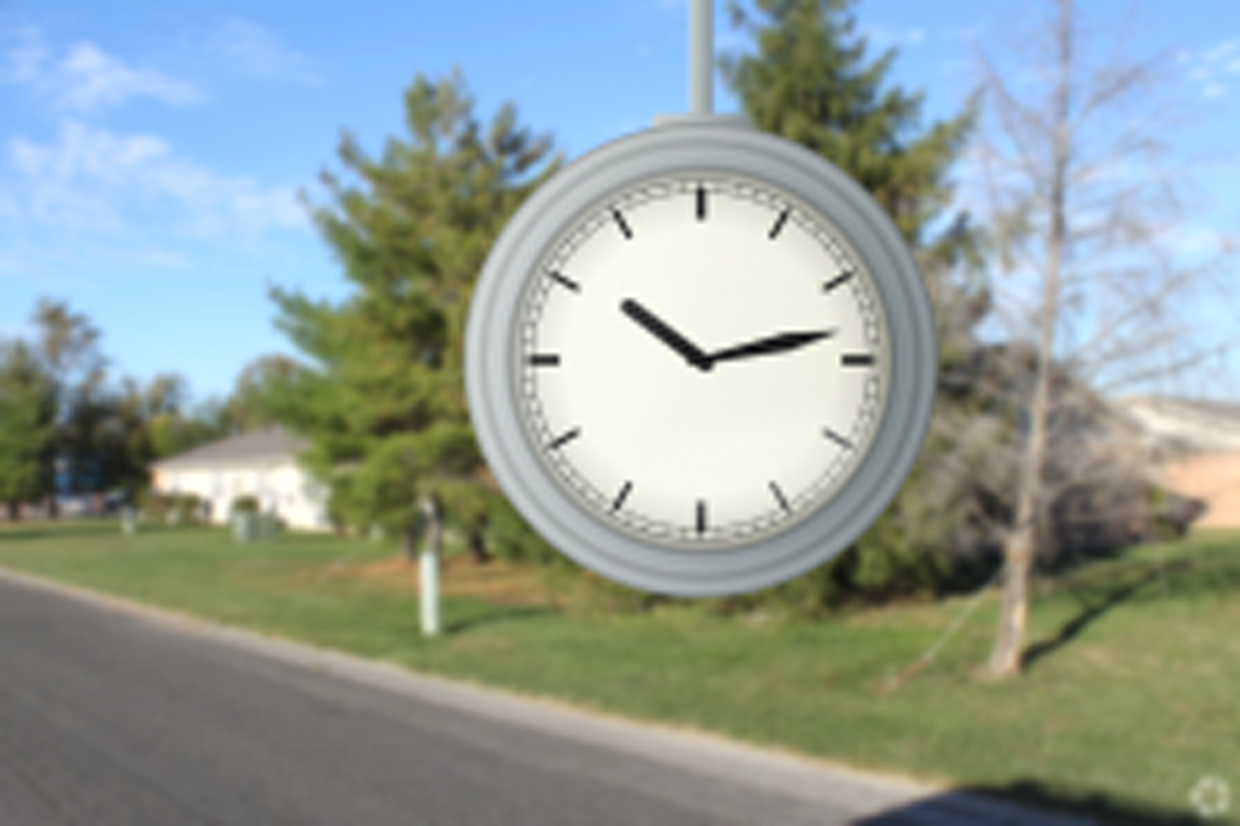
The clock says 10:13
